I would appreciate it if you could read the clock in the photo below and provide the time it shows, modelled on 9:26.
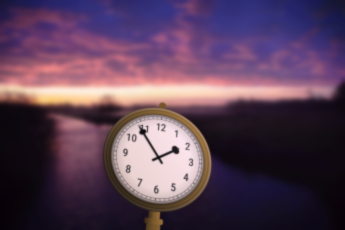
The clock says 1:54
